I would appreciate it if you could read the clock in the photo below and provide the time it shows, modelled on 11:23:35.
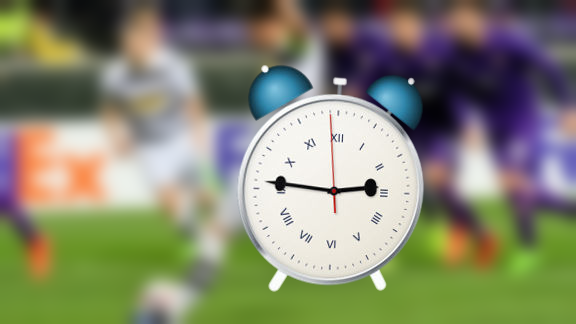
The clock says 2:45:59
